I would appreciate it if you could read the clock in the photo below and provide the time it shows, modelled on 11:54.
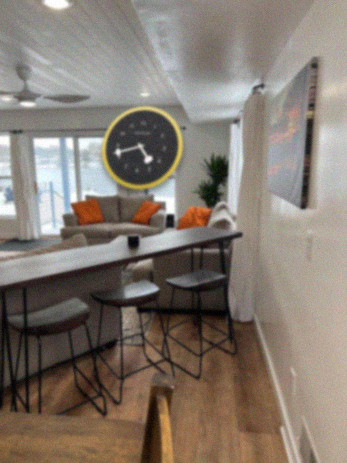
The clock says 4:42
